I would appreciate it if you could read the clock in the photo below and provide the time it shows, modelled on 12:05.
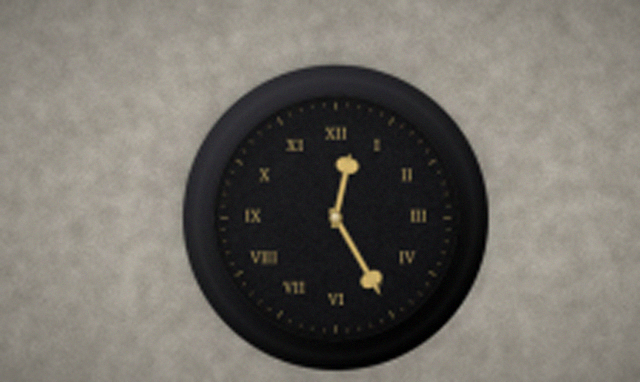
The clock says 12:25
